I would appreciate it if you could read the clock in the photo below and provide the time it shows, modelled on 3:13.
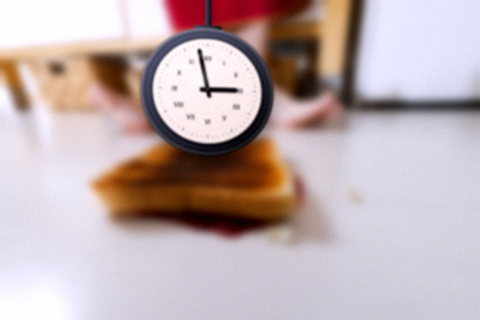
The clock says 2:58
